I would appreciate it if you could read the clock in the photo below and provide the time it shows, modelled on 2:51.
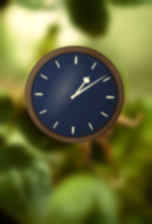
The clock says 1:09
